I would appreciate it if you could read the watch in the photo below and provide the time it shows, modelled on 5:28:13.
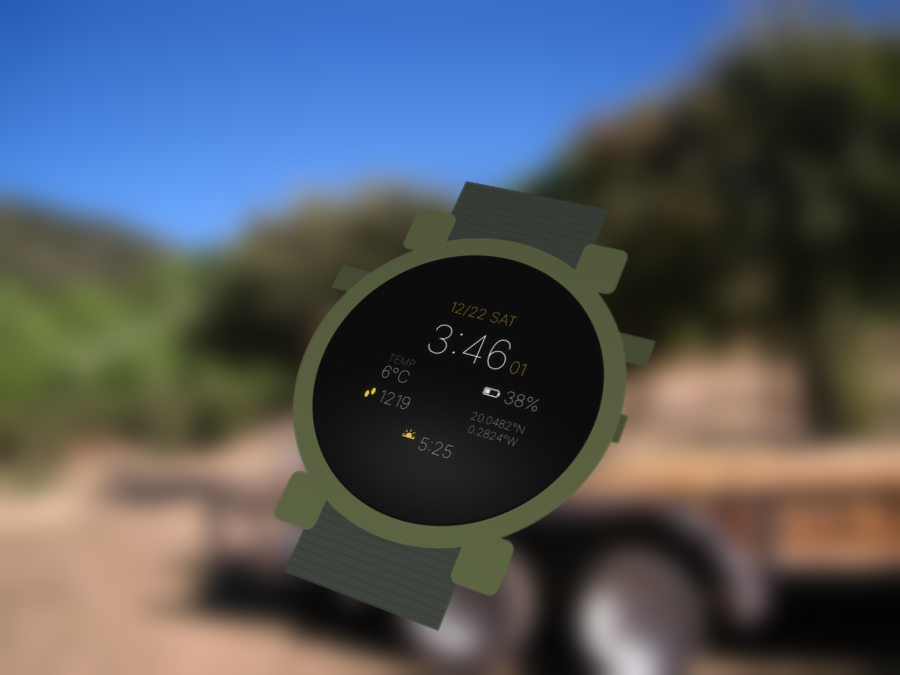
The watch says 3:46:01
